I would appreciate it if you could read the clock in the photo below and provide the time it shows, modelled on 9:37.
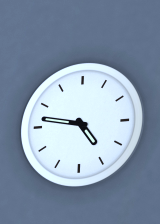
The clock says 4:47
